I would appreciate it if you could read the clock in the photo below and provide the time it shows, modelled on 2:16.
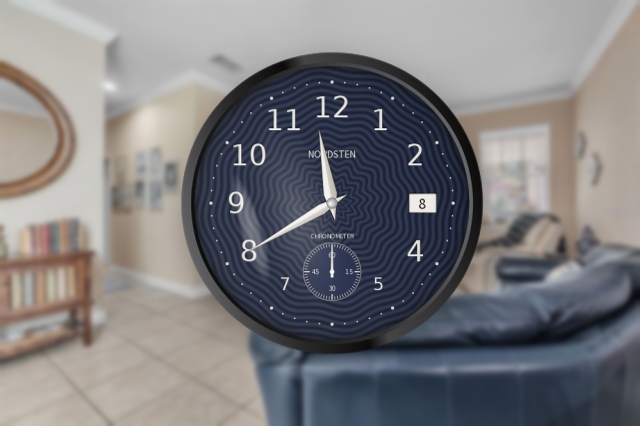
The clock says 11:40
